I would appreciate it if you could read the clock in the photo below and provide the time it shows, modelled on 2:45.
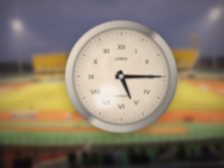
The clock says 5:15
